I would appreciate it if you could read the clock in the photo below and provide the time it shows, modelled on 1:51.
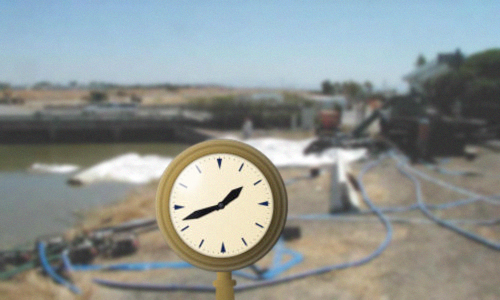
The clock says 1:42
